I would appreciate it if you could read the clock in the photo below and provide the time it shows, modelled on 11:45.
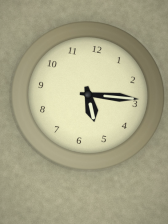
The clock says 5:14
